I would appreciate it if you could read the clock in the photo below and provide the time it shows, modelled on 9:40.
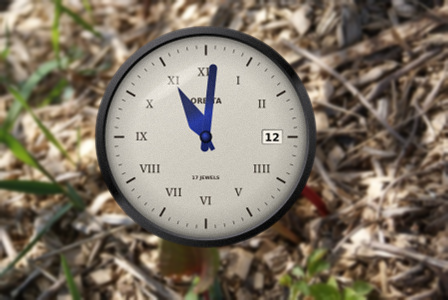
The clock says 11:01
